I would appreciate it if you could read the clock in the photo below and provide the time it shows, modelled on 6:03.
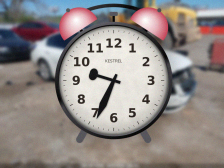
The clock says 9:34
